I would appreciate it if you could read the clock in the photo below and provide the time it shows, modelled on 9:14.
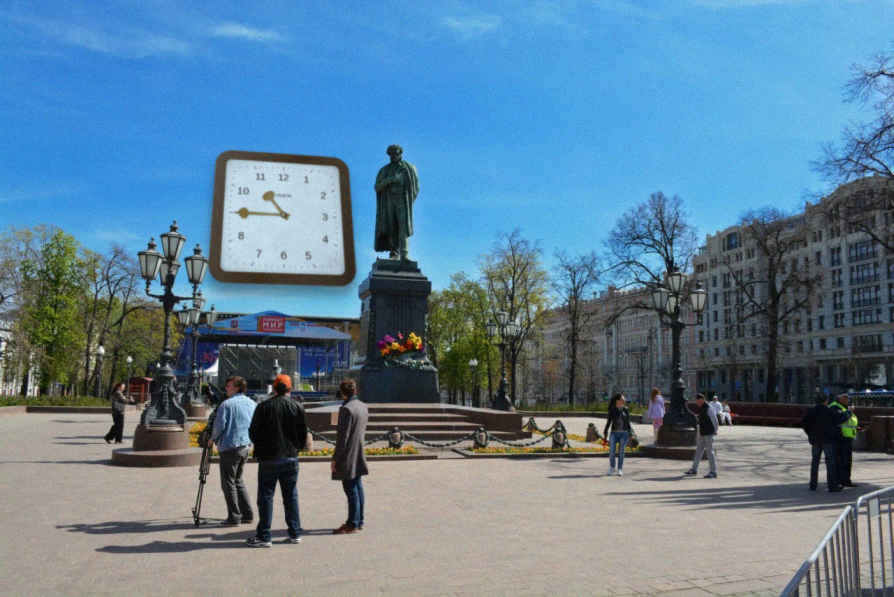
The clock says 10:45
